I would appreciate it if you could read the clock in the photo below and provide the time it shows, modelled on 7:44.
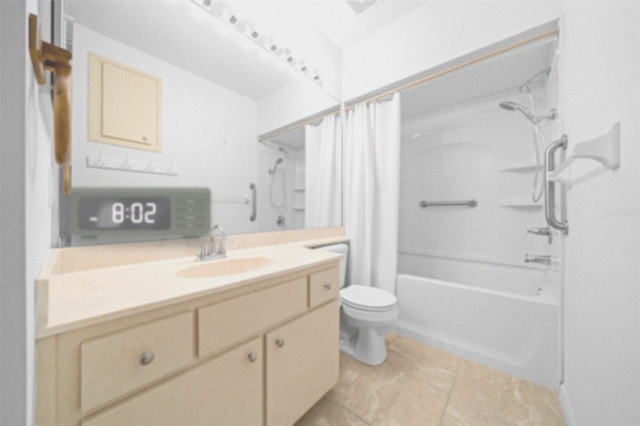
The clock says 8:02
